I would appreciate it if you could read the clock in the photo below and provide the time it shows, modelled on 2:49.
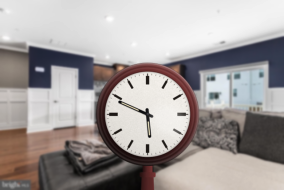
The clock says 5:49
